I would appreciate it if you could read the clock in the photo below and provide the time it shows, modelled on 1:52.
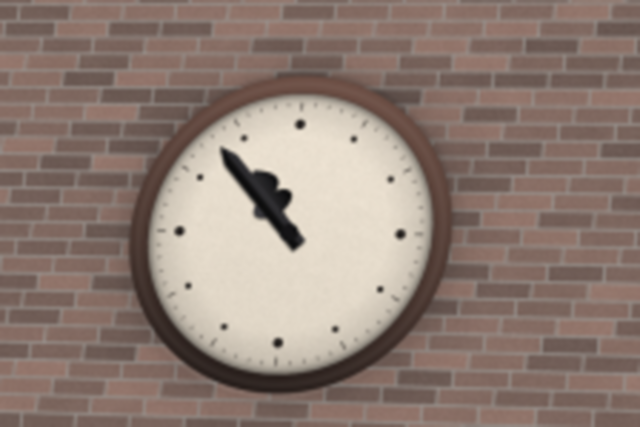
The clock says 10:53
